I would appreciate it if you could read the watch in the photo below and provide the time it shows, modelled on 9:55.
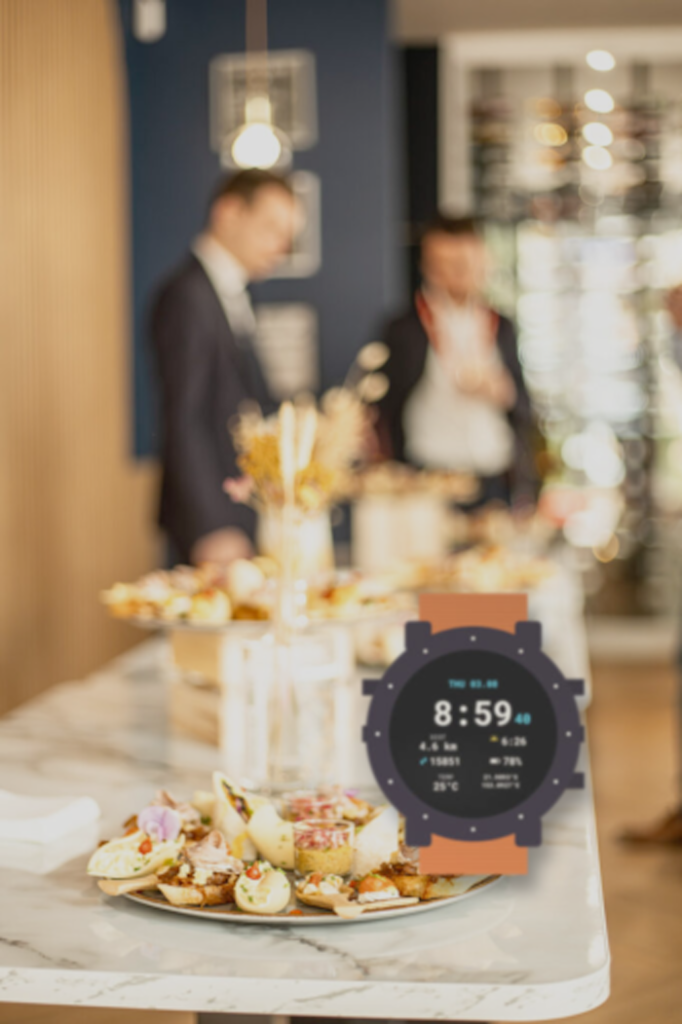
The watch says 8:59
